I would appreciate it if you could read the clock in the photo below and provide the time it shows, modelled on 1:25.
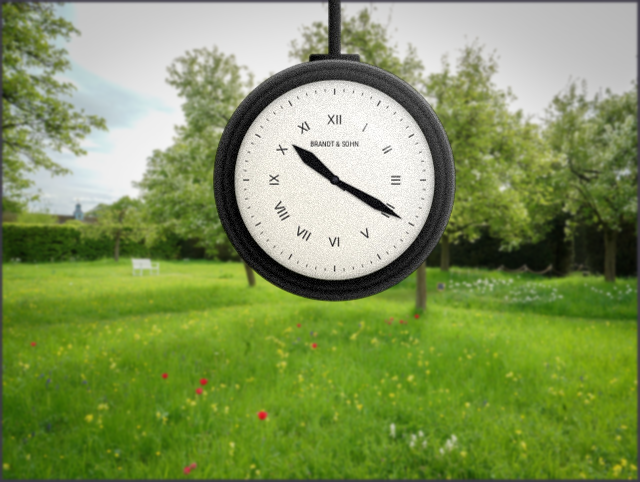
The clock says 10:20
